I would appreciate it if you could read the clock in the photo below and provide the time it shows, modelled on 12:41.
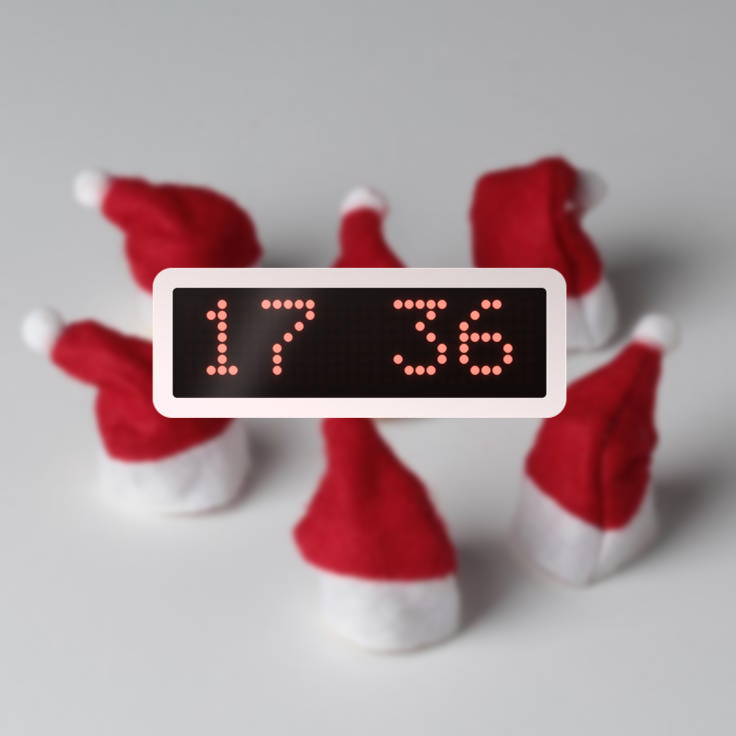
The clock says 17:36
